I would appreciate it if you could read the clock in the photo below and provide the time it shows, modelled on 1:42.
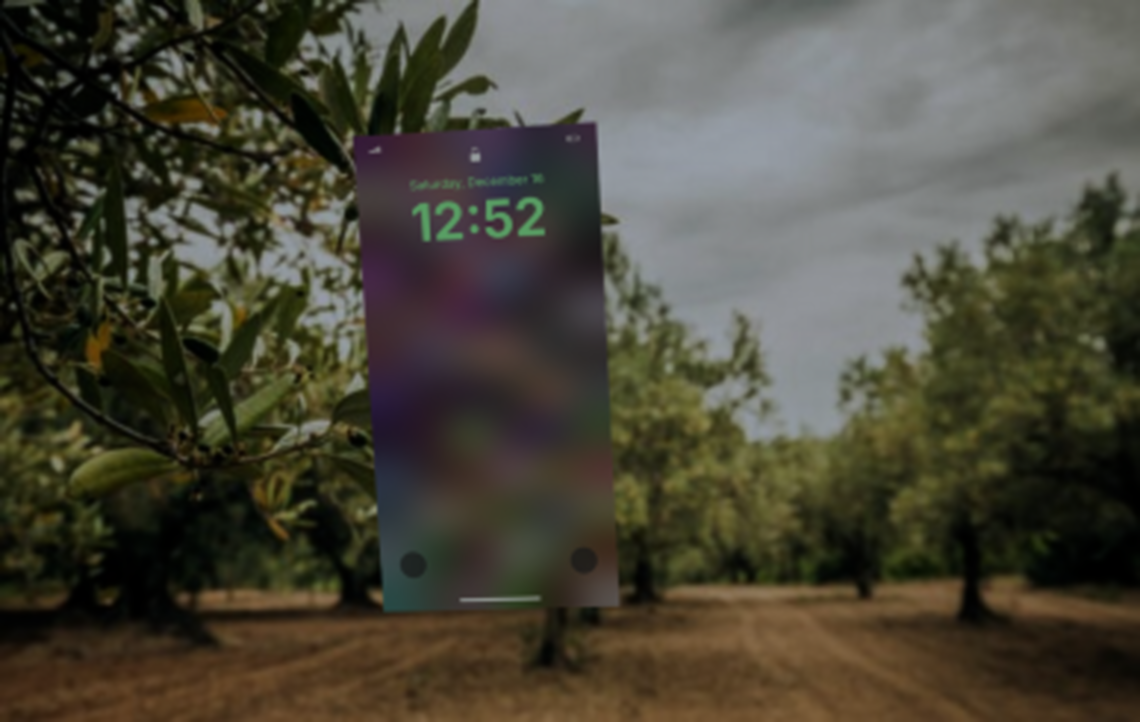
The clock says 12:52
